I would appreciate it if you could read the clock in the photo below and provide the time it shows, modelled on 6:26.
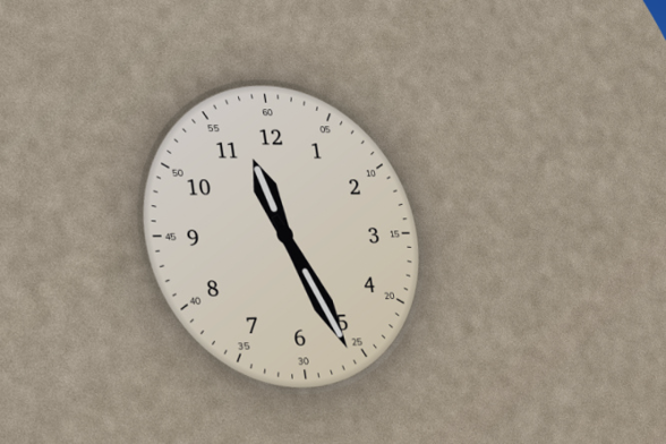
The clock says 11:26
